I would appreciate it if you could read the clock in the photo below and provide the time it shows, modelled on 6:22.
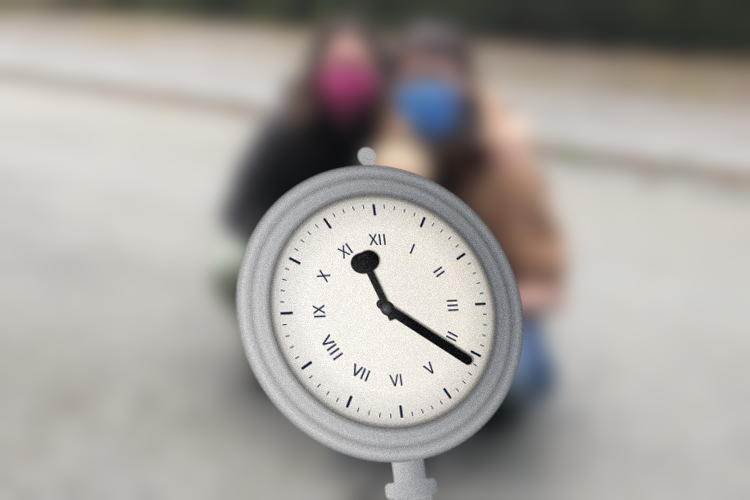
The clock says 11:21
